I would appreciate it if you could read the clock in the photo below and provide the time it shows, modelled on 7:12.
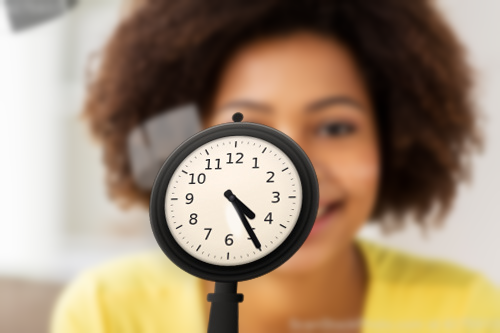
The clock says 4:25
